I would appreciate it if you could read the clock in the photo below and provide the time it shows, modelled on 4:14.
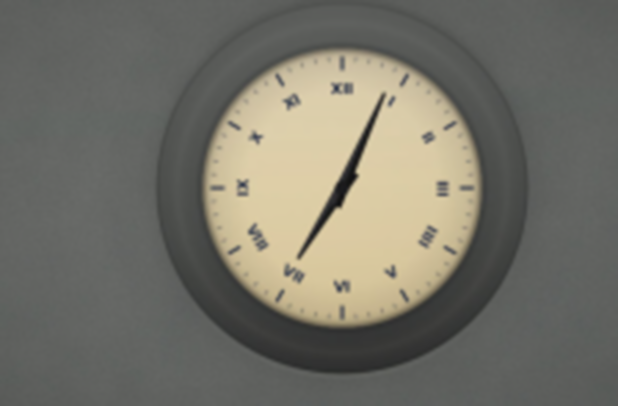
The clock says 7:04
